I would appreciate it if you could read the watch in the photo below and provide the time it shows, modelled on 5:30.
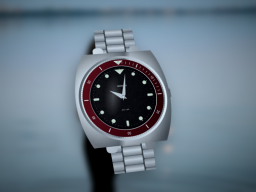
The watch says 10:02
